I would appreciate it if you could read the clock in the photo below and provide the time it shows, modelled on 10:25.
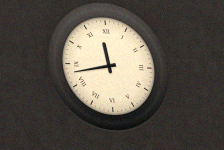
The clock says 11:43
